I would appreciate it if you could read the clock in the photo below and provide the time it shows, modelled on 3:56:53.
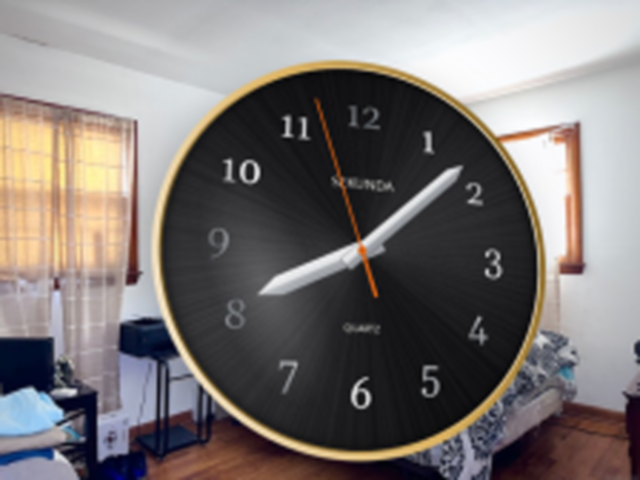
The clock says 8:07:57
